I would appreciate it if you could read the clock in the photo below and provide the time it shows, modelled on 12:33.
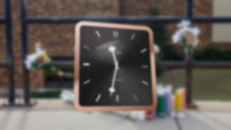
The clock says 11:32
